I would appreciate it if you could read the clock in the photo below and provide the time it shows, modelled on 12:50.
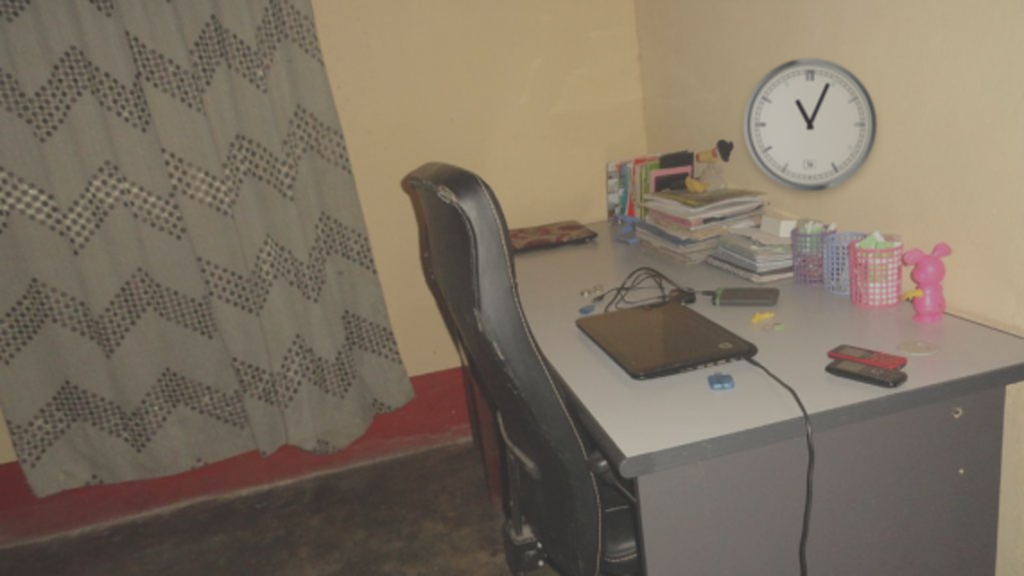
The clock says 11:04
